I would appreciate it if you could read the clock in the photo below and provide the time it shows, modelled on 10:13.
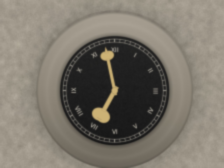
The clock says 6:58
